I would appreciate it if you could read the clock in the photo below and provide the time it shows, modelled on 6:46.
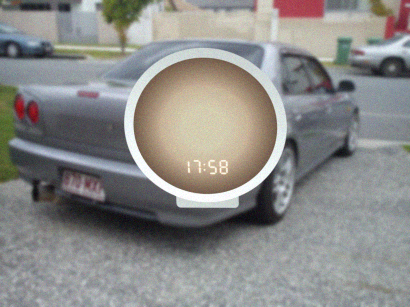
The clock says 17:58
